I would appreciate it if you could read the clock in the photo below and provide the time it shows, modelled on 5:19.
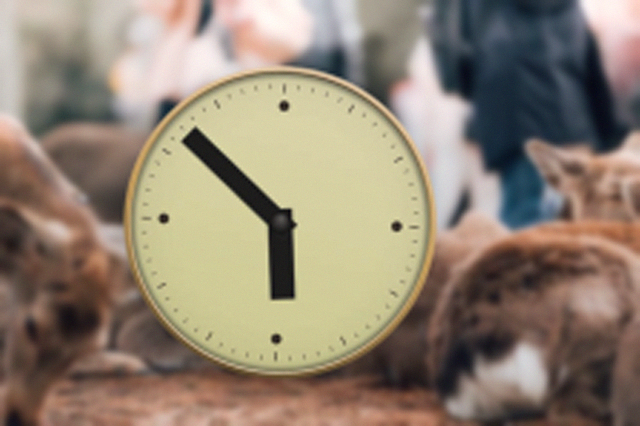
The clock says 5:52
